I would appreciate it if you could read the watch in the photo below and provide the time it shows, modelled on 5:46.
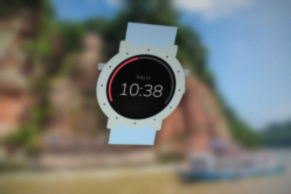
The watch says 10:38
